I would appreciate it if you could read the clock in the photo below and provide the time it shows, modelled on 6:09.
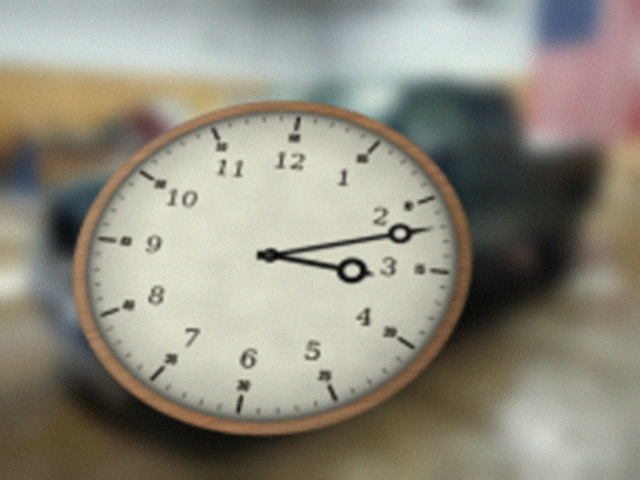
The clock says 3:12
